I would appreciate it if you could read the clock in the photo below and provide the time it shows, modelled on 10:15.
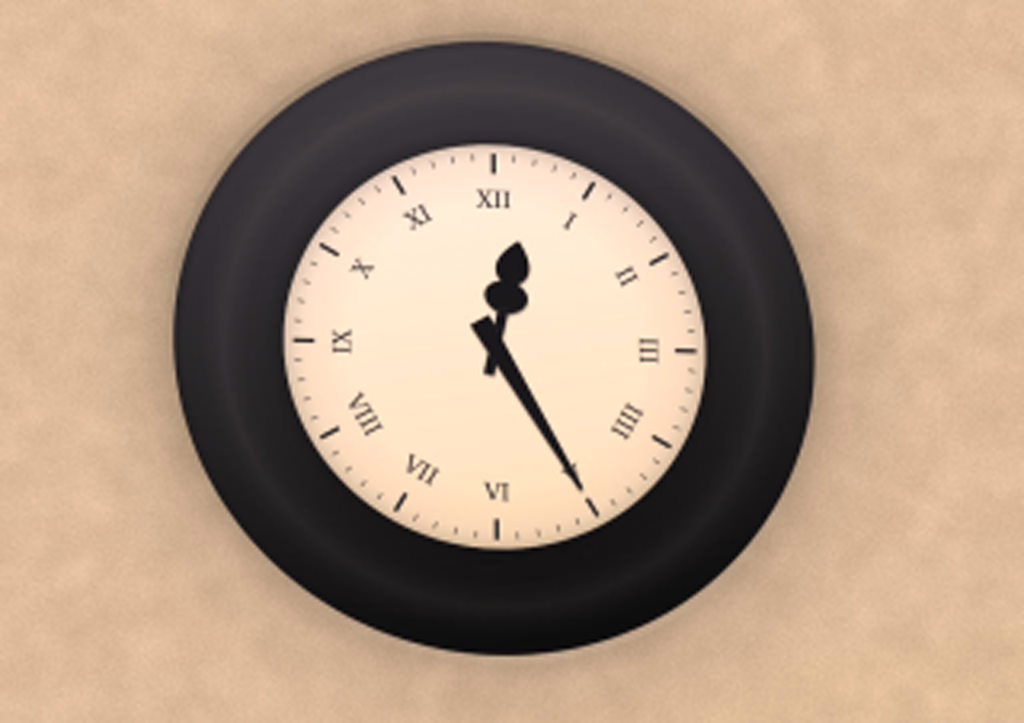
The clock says 12:25
